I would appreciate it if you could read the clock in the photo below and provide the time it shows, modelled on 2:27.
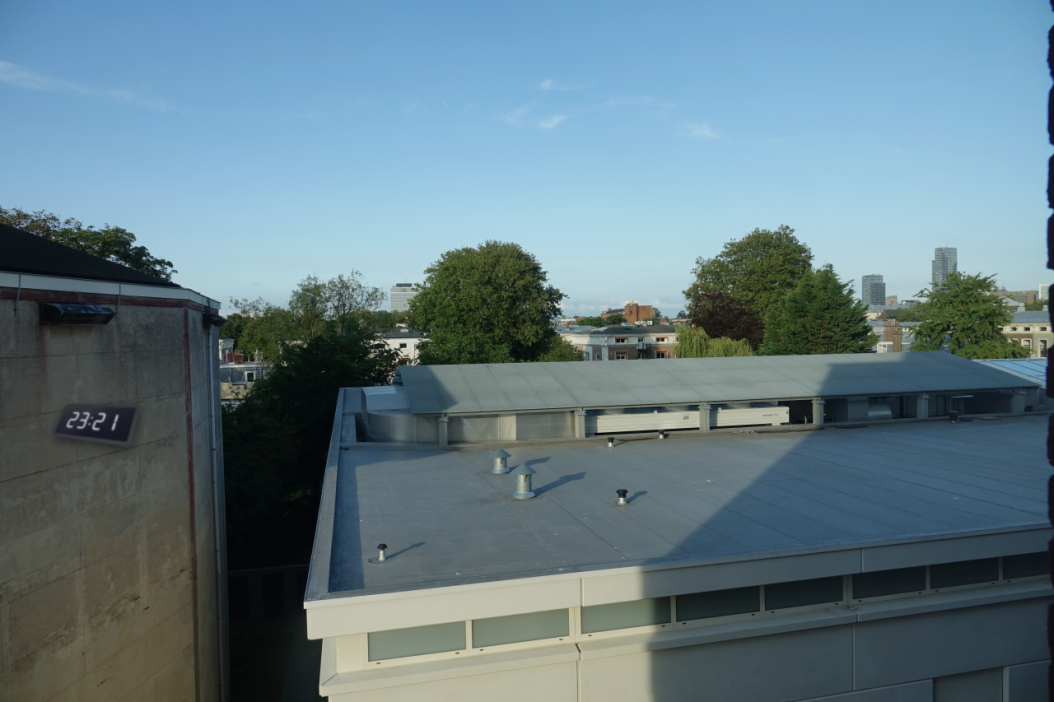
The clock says 23:21
